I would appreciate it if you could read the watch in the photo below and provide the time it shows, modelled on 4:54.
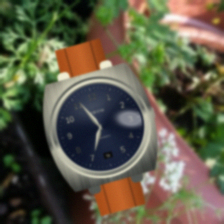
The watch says 6:56
